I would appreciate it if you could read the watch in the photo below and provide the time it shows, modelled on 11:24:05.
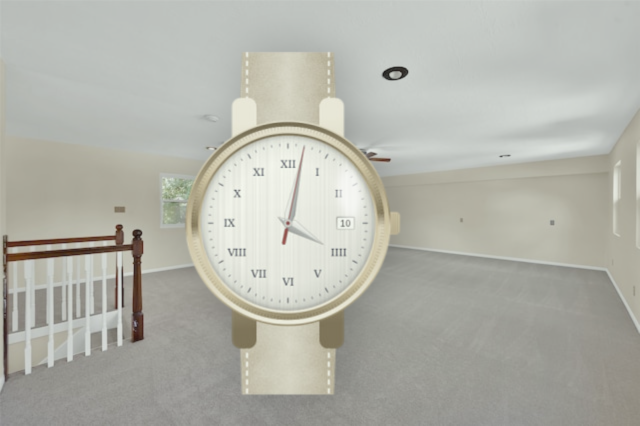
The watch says 4:02:02
